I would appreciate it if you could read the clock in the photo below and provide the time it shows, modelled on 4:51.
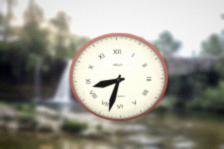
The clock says 8:33
